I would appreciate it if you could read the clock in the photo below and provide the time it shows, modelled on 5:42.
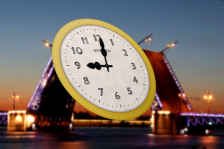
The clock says 9:01
